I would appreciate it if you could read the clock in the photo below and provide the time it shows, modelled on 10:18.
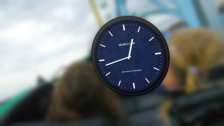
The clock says 12:43
